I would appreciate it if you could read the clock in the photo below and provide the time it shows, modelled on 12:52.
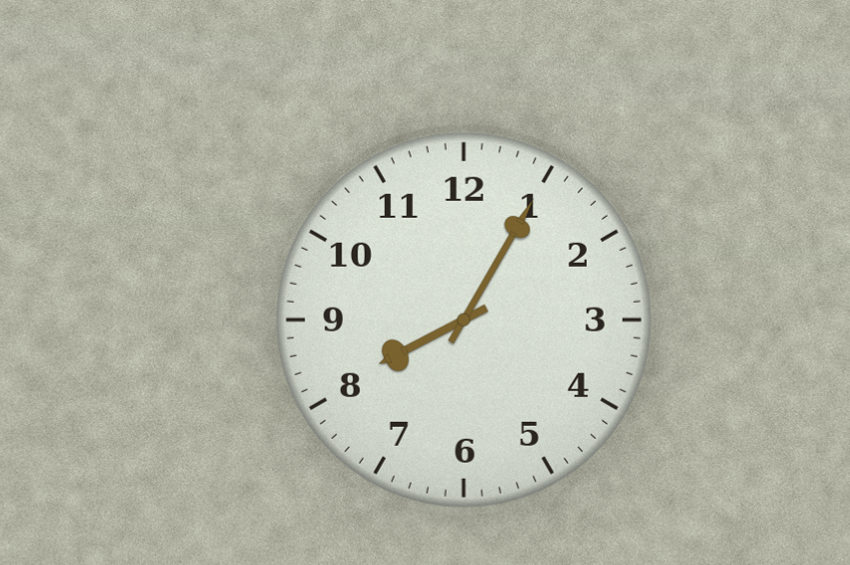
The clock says 8:05
